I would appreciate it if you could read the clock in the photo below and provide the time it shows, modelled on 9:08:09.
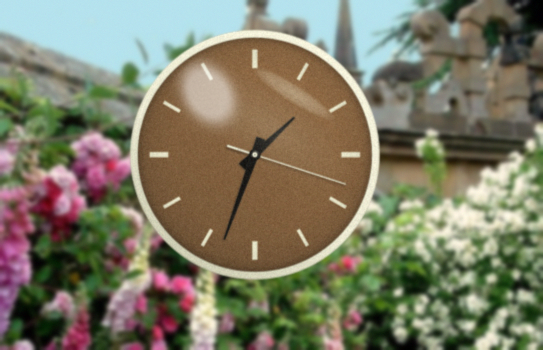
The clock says 1:33:18
